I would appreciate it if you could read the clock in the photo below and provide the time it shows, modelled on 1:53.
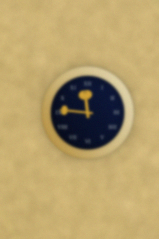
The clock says 11:46
